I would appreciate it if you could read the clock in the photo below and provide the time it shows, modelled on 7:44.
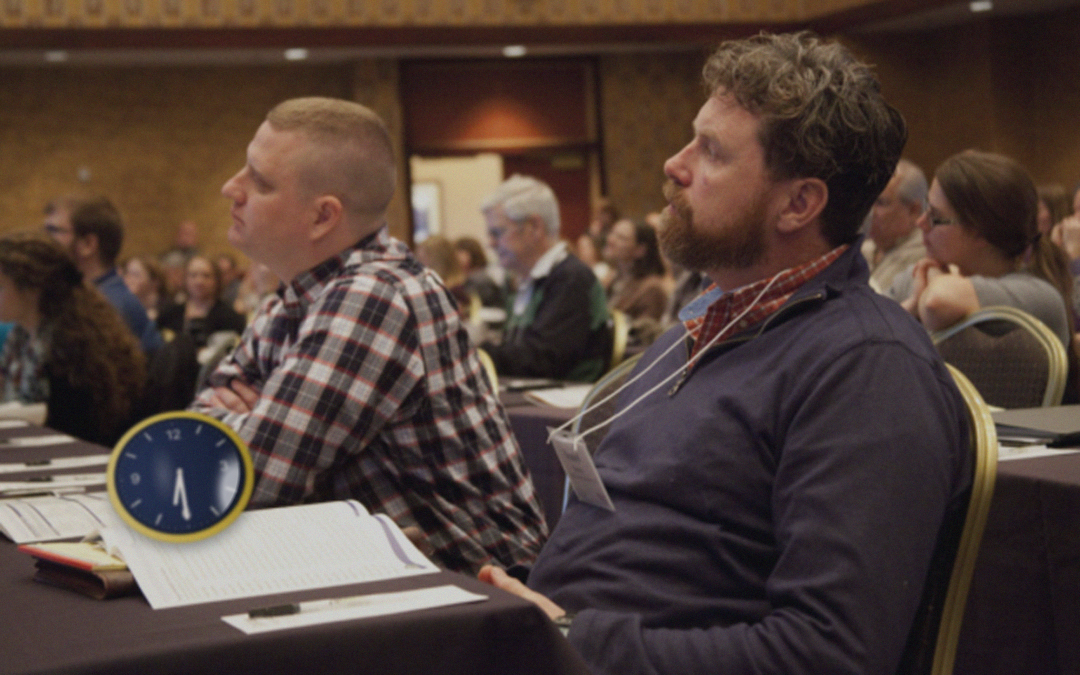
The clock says 6:30
